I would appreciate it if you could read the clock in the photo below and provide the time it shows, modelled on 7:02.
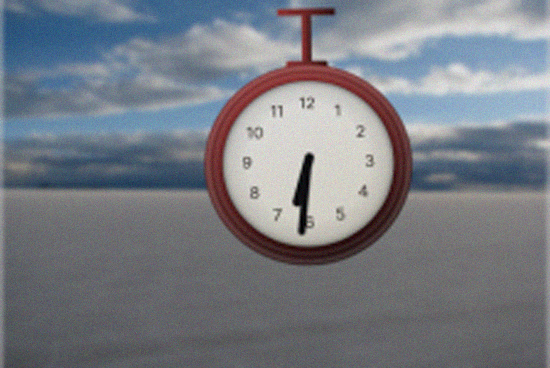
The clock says 6:31
